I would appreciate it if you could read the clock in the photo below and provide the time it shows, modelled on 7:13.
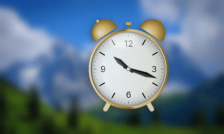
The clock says 10:18
